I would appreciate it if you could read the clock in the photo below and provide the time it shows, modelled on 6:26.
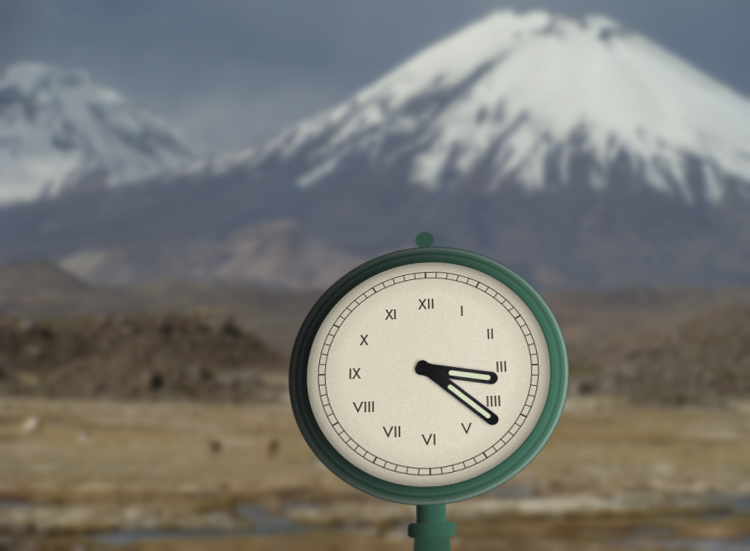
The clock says 3:22
